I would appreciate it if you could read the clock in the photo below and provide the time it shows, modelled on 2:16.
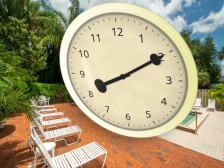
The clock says 8:10
